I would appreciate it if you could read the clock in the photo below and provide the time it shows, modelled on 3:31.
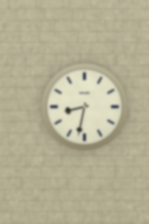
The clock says 8:32
